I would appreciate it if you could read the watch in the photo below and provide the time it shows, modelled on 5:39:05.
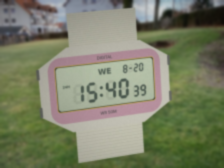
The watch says 15:40:39
